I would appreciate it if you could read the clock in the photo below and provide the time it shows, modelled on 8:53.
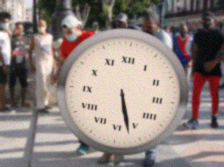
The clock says 5:27
